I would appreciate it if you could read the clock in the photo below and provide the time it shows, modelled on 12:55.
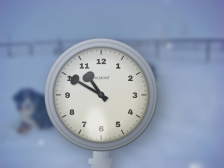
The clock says 10:50
